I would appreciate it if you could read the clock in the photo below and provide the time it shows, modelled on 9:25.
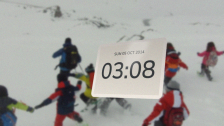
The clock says 3:08
